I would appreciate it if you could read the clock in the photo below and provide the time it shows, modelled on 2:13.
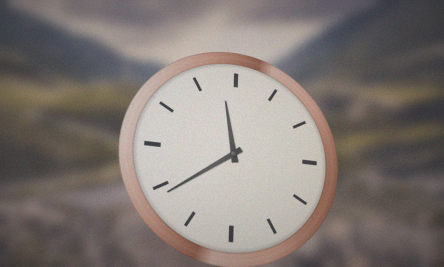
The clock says 11:39
